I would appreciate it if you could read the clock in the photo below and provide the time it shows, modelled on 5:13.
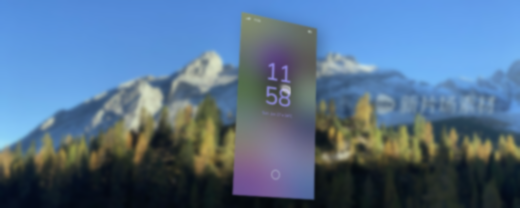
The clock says 11:58
